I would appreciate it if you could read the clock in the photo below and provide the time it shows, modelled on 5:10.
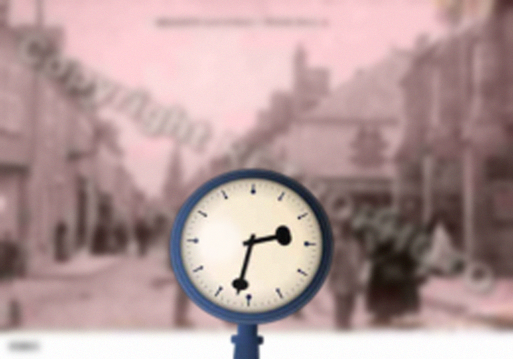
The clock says 2:32
